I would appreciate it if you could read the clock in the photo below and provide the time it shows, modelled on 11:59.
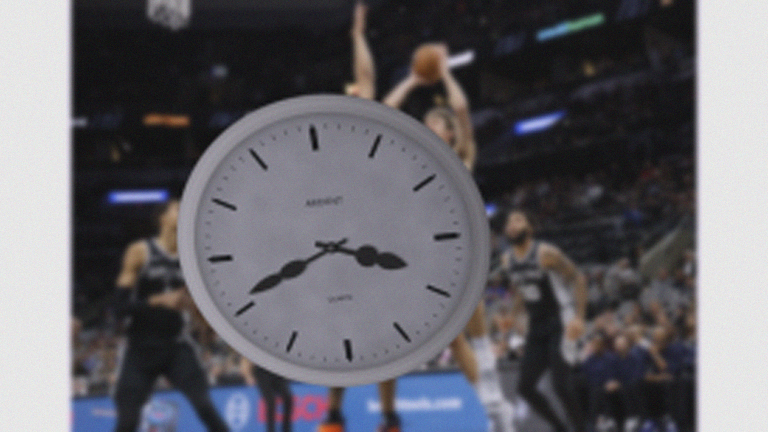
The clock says 3:41
